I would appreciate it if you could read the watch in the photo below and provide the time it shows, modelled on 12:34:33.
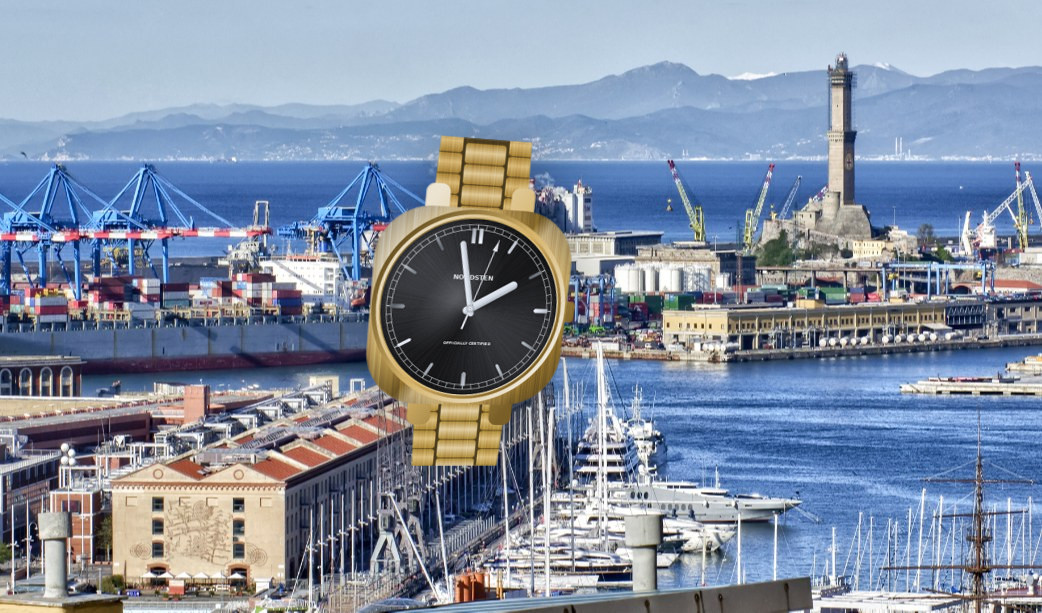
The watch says 1:58:03
